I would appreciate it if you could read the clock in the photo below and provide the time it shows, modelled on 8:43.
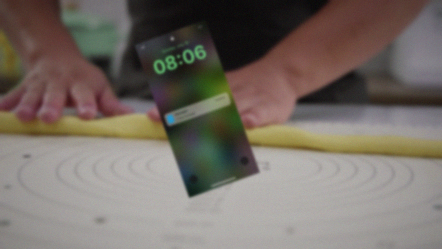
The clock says 8:06
